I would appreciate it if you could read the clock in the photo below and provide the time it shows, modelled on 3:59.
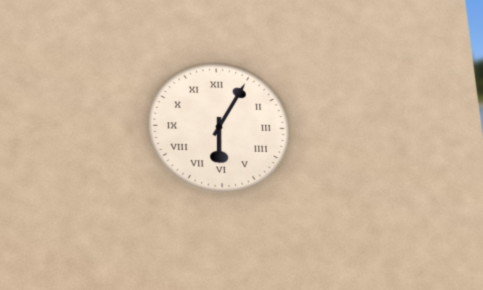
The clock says 6:05
